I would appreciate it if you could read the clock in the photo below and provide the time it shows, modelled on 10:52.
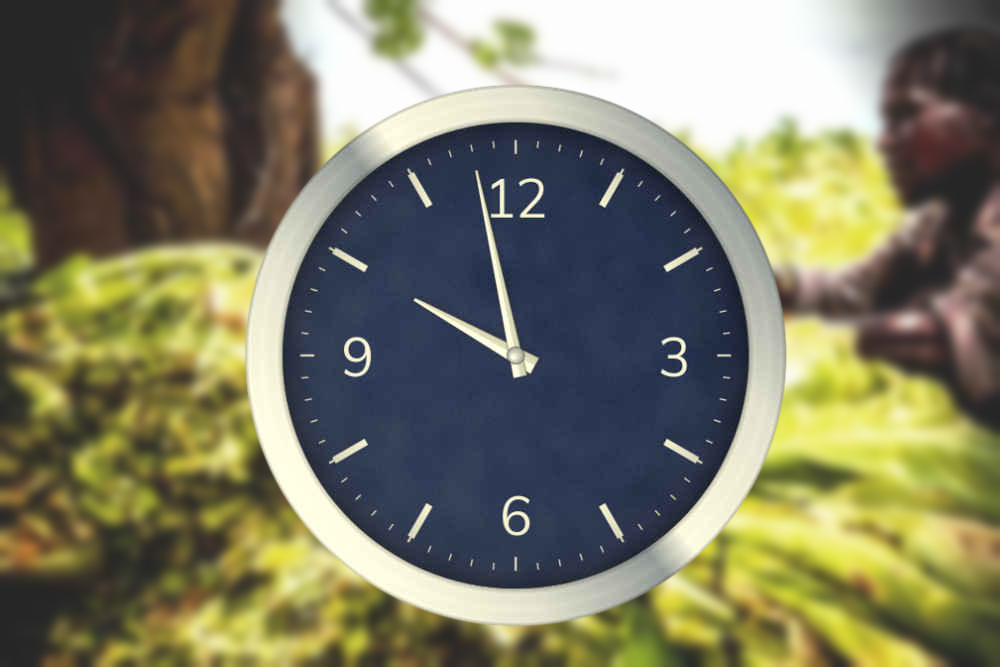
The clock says 9:58
